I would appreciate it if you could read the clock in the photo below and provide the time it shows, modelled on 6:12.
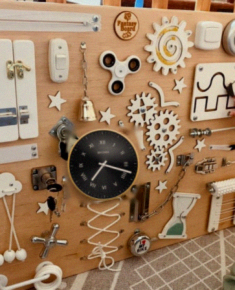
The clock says 7:18
